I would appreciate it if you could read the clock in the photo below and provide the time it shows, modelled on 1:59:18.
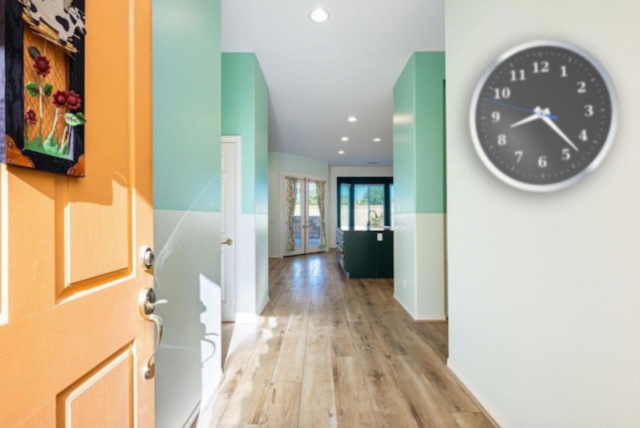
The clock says 8:22:48
